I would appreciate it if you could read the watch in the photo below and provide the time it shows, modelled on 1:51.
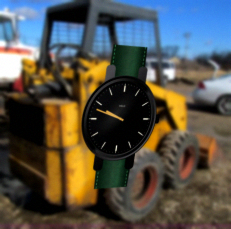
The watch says 9:48
